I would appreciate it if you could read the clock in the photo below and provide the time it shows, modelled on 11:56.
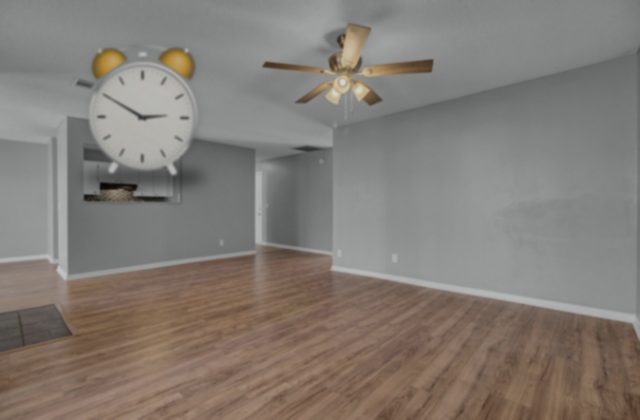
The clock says 2:50
